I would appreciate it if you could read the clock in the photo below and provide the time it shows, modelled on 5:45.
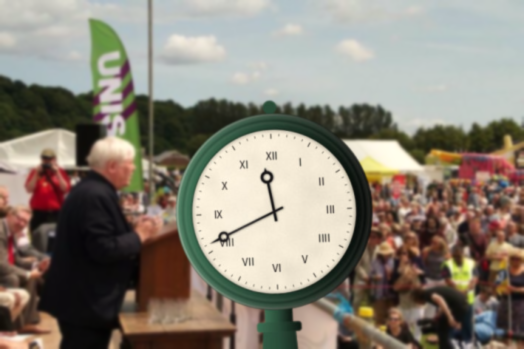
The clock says 11:41
